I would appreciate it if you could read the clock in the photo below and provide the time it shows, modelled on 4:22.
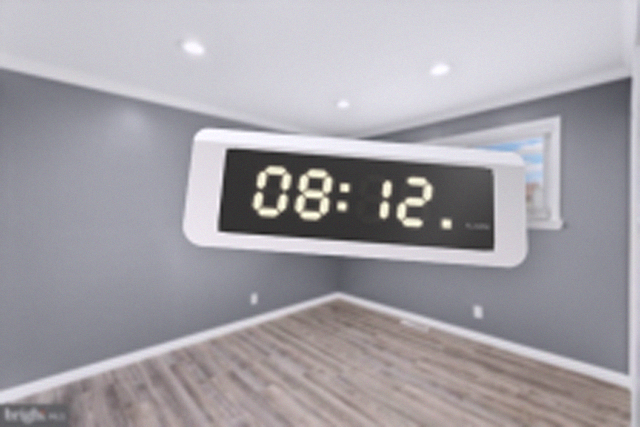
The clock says 8:12
